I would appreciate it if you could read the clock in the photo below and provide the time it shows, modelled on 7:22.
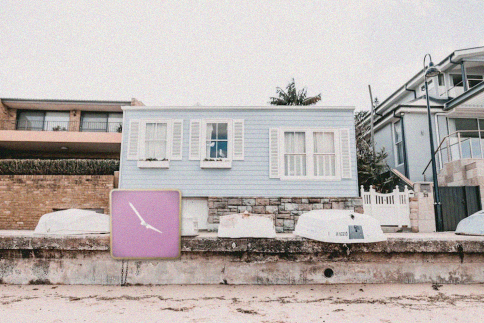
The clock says 3:54
